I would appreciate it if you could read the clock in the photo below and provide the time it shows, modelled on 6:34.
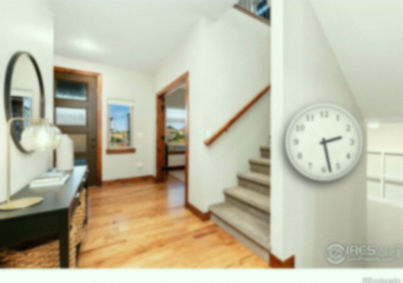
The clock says 2:28
